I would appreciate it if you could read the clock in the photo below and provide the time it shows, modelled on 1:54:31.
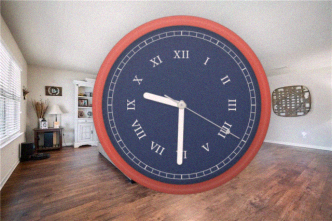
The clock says 9:30:20
